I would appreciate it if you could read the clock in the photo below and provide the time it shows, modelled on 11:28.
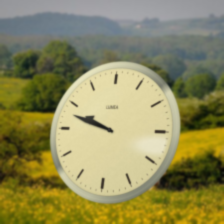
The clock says 9:48
